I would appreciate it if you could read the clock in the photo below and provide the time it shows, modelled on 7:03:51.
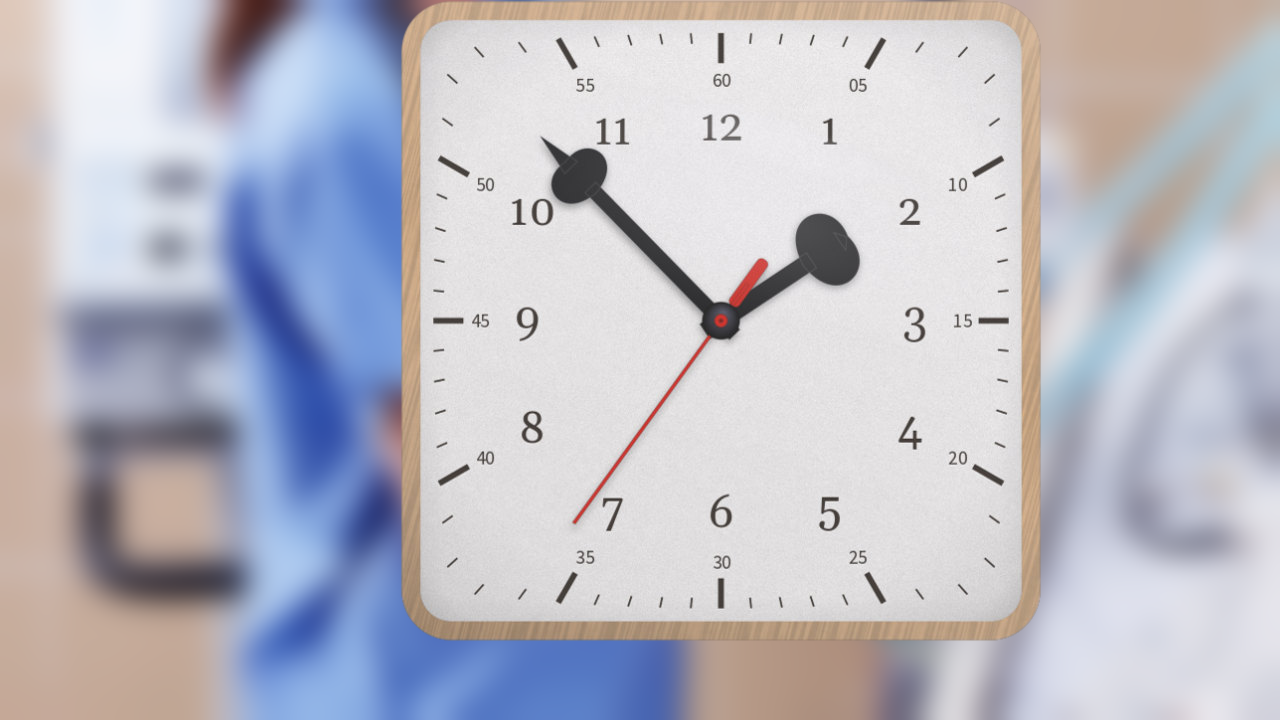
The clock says 1:52:36
